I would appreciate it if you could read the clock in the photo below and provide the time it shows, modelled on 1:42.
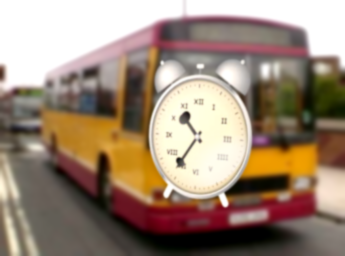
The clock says 10:36
